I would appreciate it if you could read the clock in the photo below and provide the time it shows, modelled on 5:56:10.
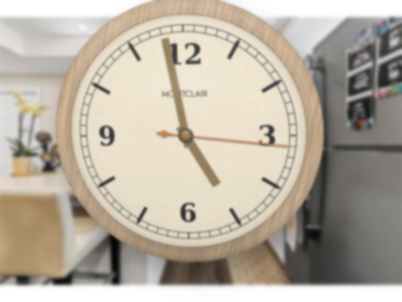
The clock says 4:58:16
